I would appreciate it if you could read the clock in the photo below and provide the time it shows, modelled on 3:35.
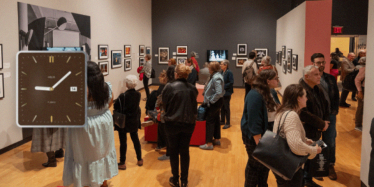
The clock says 9:08
